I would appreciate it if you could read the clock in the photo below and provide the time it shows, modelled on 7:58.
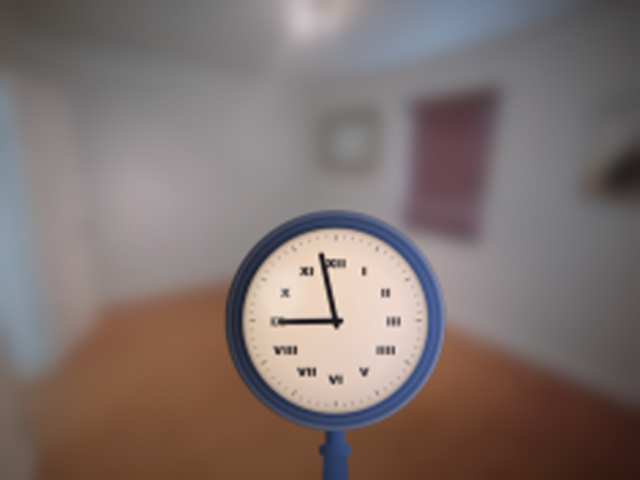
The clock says 8:58
